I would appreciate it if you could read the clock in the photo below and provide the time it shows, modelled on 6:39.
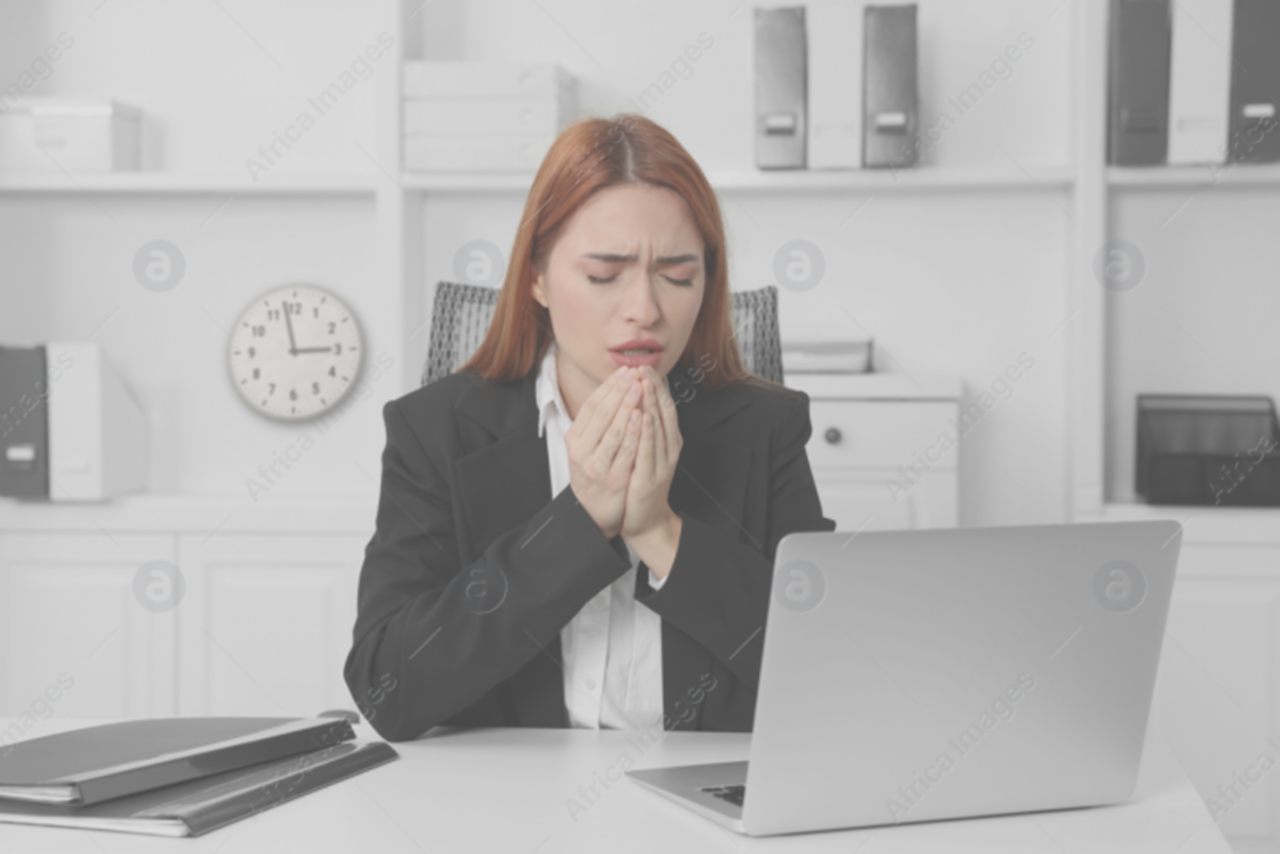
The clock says 2:58
